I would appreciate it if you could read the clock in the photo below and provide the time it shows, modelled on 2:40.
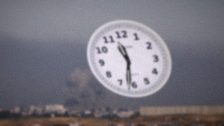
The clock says 11:32
